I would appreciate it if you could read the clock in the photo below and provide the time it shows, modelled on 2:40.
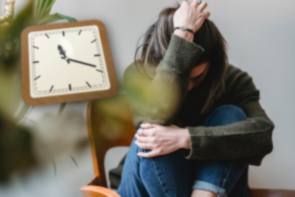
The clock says 11:19
